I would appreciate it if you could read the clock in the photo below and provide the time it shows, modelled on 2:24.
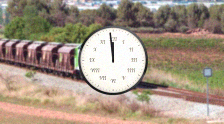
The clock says 11:59
